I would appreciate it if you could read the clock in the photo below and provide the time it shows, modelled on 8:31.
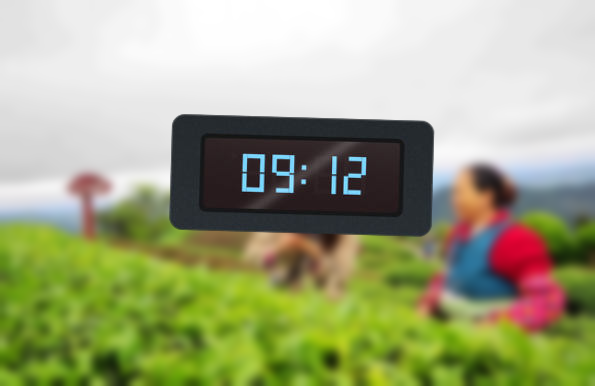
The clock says 9:12
